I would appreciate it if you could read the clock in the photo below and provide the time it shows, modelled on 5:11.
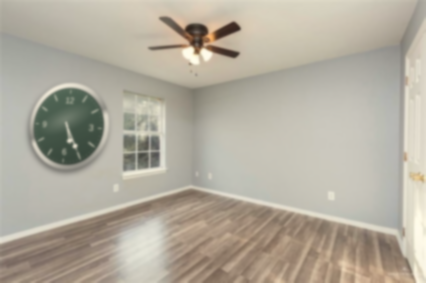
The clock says 5:25
